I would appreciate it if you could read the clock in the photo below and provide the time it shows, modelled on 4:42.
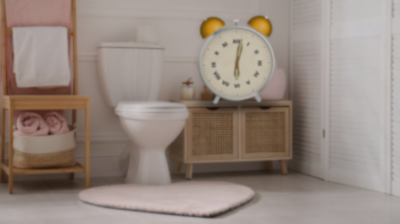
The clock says 6:02
